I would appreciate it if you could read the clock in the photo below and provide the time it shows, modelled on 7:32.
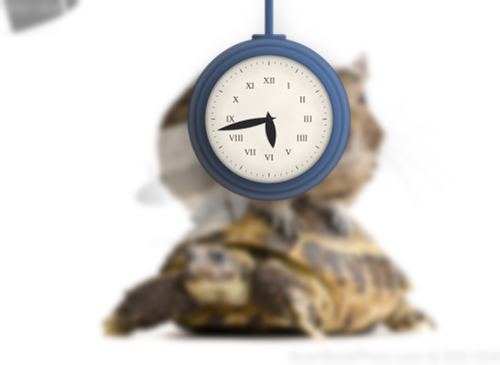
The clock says 5:43
